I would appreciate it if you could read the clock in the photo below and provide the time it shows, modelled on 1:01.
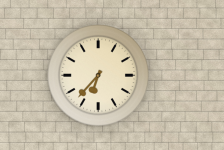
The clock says 6:37
